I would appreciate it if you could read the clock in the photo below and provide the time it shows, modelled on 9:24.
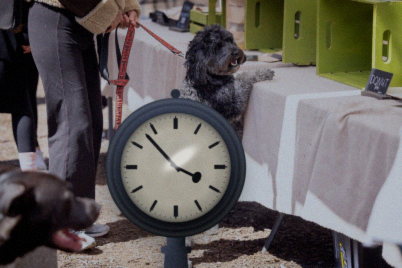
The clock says 3:53
